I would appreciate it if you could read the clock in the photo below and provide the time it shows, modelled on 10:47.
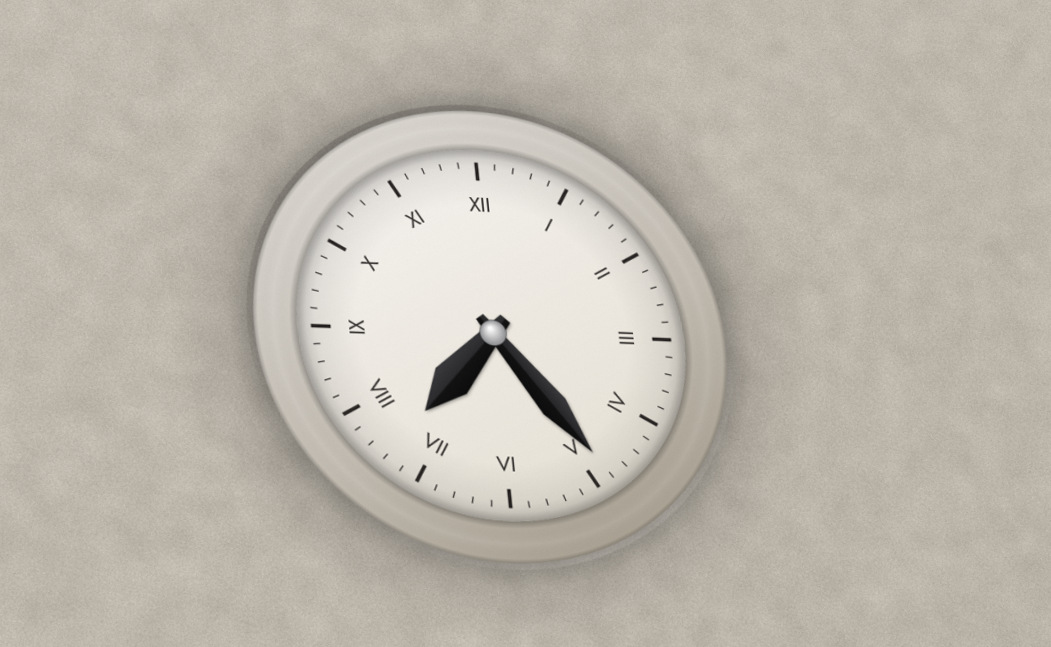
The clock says 7:24
